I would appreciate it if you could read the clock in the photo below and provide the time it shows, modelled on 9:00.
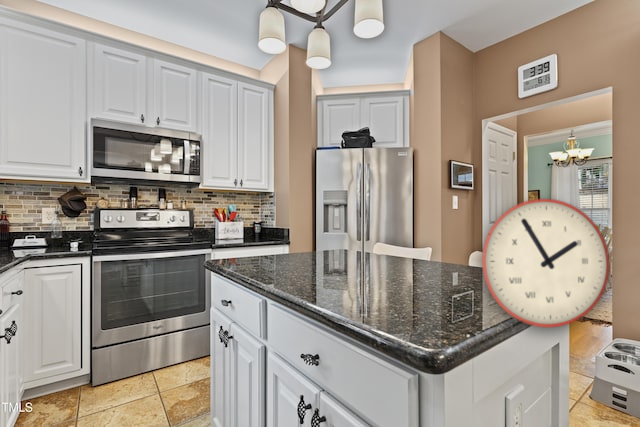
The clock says 1:55
